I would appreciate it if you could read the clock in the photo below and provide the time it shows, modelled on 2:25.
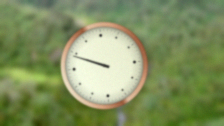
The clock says 9:49
